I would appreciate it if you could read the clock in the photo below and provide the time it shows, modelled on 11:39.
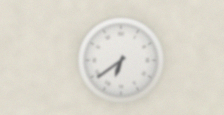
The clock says 6:39
